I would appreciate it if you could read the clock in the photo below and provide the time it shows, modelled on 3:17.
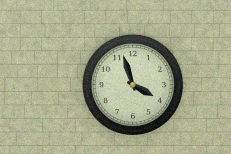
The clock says 3:57
